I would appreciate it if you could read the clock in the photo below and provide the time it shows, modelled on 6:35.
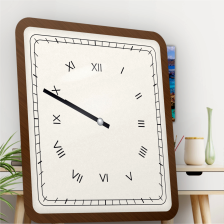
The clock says 9:49
